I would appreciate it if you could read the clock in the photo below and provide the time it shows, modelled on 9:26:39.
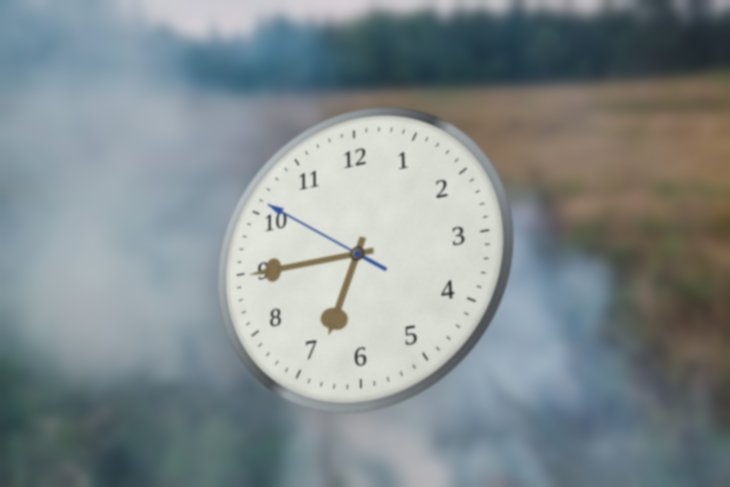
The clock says 6:44:51
